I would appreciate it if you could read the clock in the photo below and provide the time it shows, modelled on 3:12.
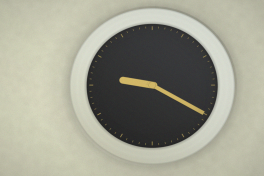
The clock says 9:20
